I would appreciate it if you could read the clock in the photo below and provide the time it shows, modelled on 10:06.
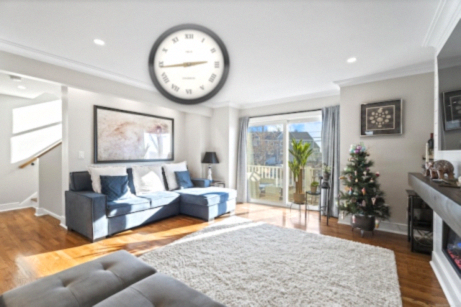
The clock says 2:44
